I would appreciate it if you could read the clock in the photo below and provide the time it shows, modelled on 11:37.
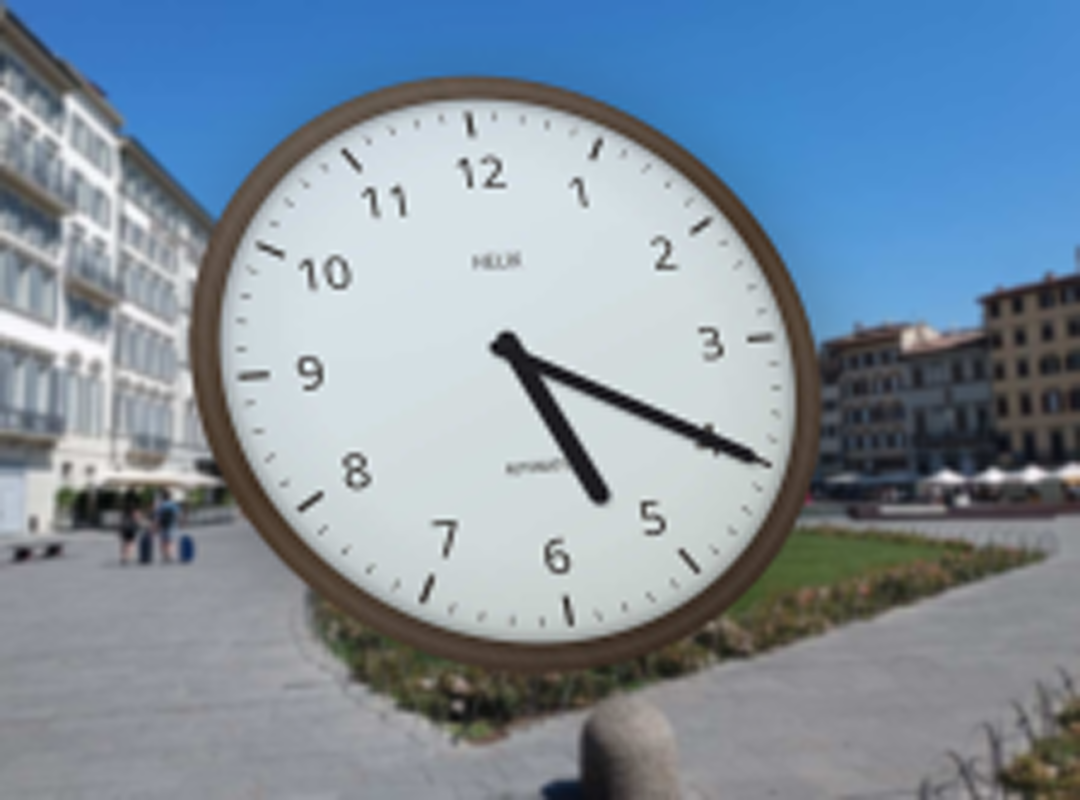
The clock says 5:20
